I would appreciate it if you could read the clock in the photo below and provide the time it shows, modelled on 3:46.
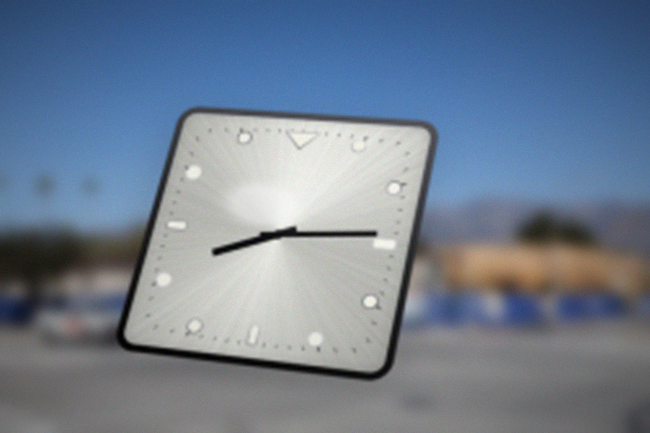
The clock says 8:14
